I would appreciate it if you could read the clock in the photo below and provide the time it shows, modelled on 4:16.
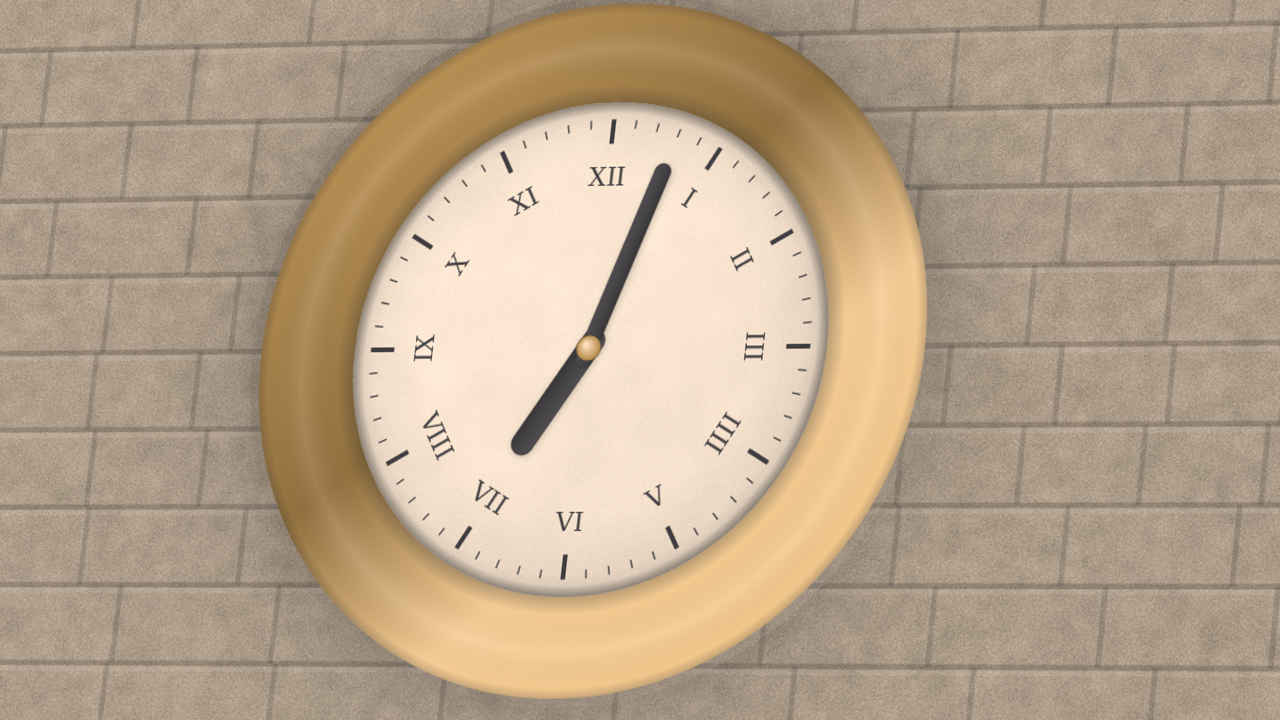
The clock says 7:03
